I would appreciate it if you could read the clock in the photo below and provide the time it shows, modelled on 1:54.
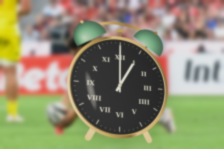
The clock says 1:00
